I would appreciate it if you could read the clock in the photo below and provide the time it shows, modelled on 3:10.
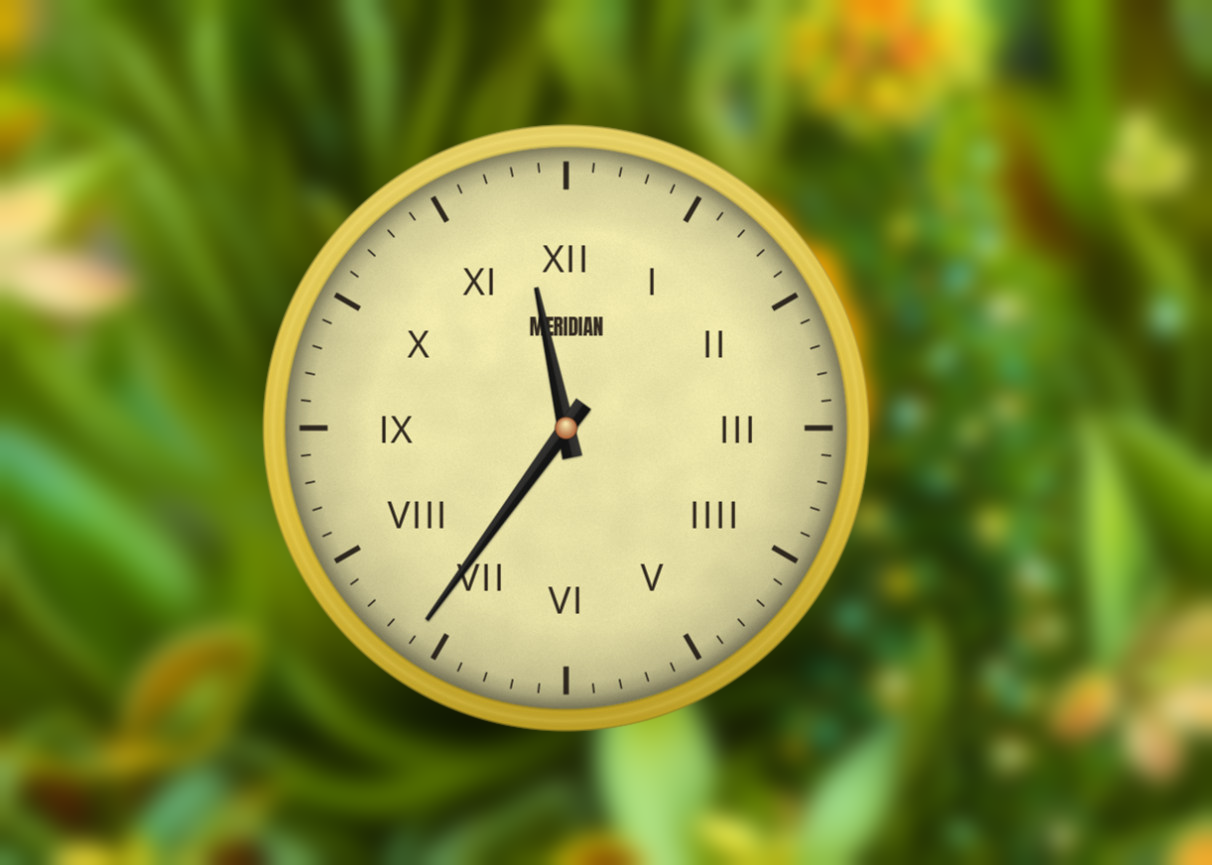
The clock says 11:36
